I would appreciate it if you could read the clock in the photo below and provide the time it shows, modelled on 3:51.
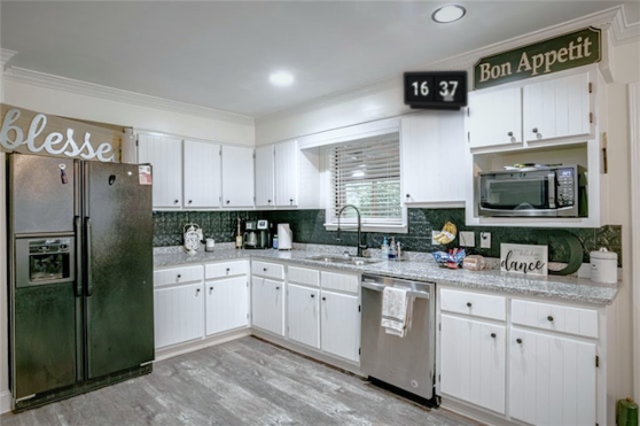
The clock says 16:37
